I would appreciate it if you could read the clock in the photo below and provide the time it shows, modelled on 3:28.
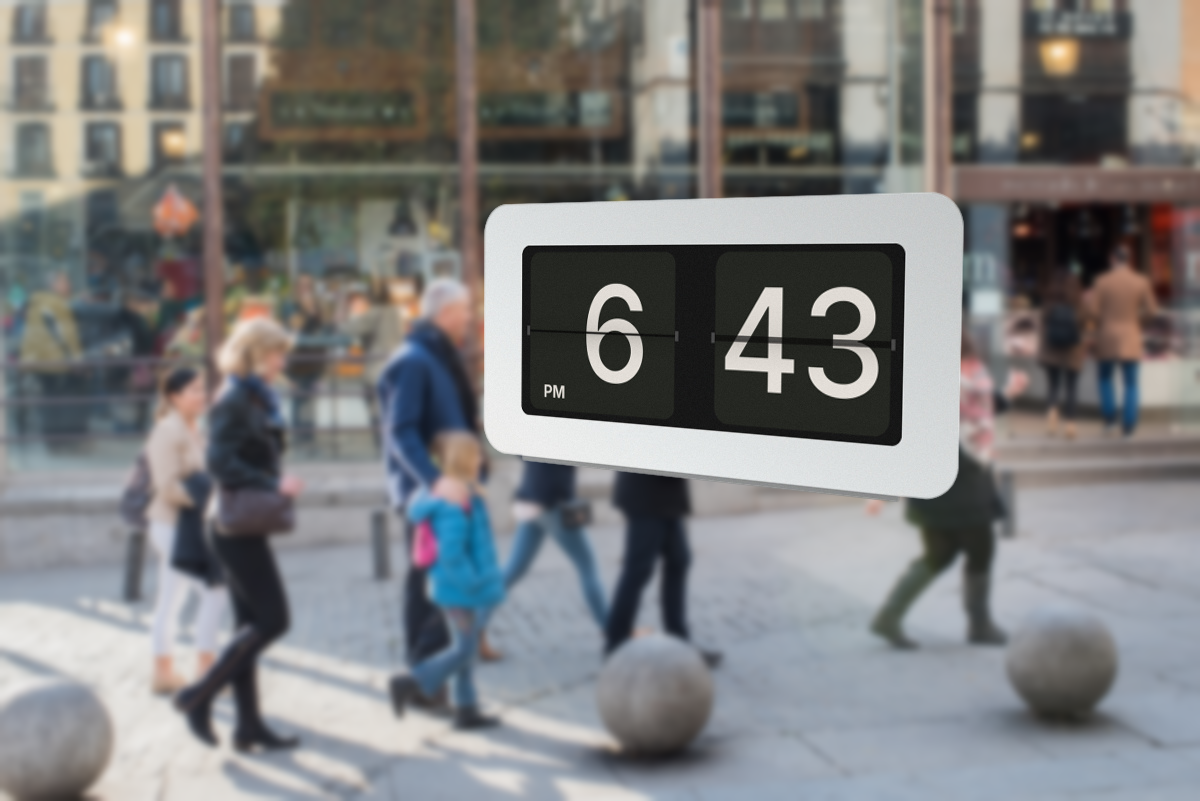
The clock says 6:43
